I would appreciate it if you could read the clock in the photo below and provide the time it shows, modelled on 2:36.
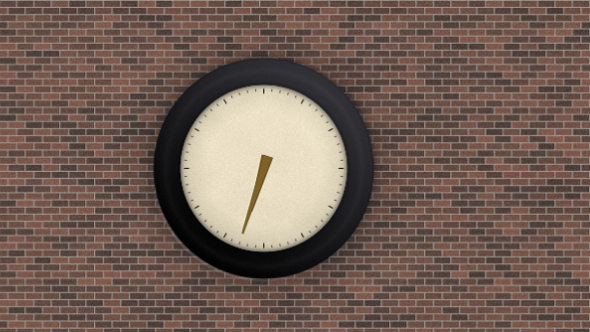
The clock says 6:33
